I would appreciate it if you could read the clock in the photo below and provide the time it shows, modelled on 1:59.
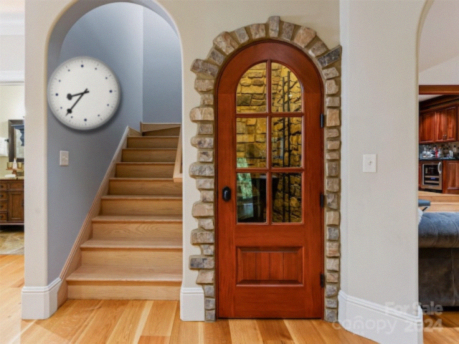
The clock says 8:37
